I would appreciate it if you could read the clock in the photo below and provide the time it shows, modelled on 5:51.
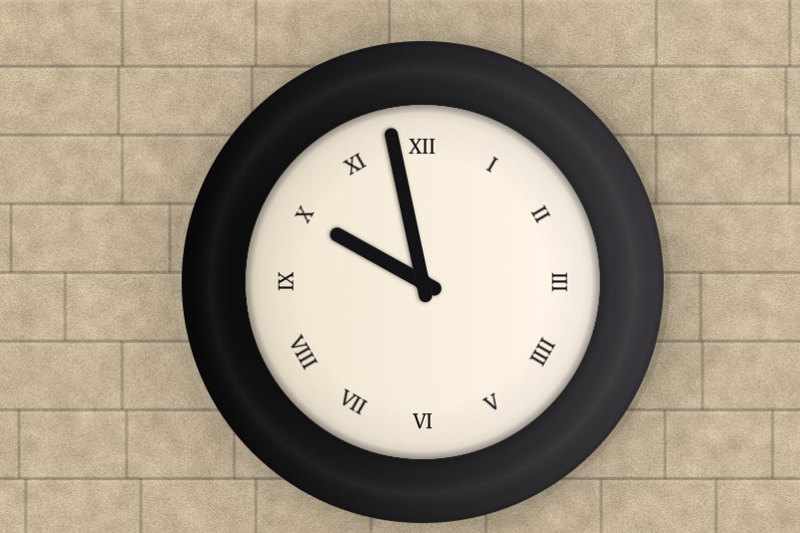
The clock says 9:58
